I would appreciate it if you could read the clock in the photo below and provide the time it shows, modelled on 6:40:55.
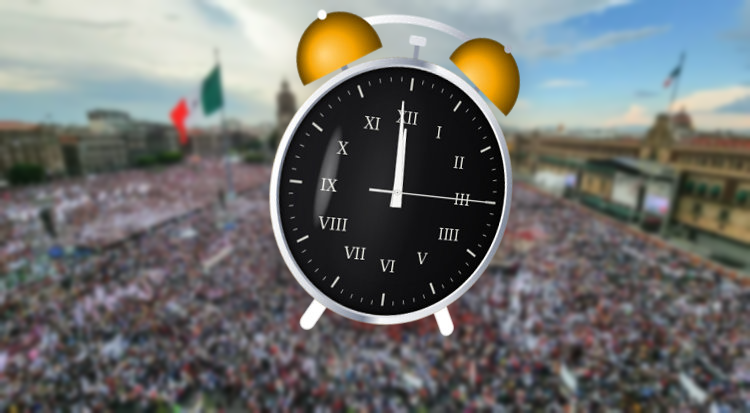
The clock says 11:59:15
